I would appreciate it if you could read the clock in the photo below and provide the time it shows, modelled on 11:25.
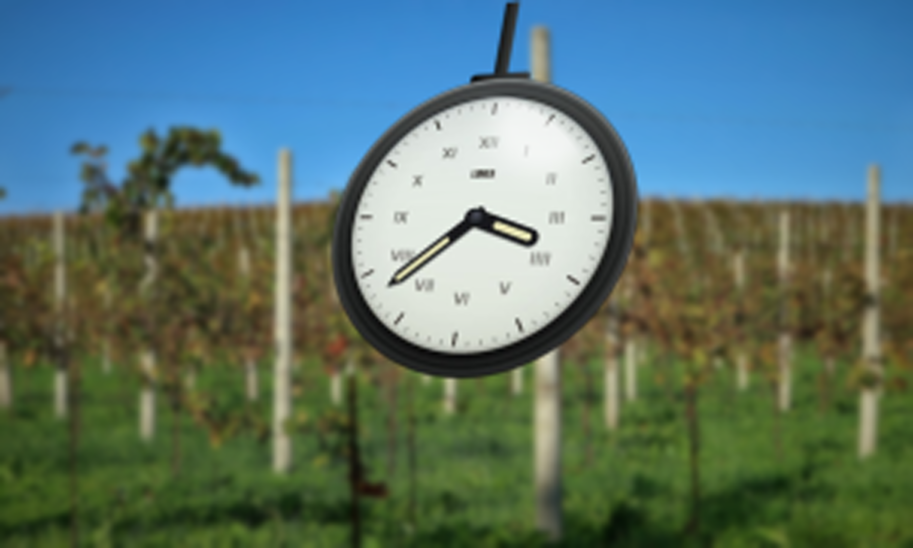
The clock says 3:38
